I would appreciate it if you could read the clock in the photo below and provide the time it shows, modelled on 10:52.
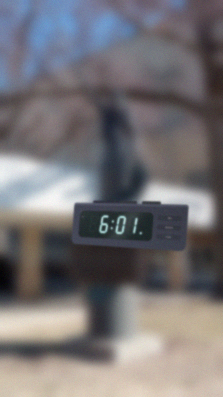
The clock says 6:01
